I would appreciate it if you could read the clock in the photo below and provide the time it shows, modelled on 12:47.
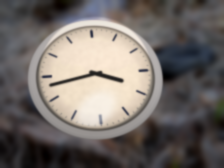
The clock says 3:43
